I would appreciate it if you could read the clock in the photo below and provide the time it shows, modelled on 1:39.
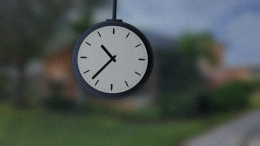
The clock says 10:37
